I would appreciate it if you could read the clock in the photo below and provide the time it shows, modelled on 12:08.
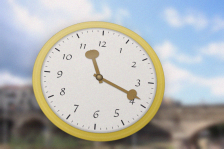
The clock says 11:19
